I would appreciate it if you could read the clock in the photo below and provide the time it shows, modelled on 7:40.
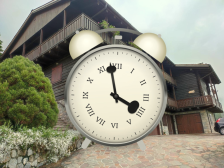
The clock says 3:58
